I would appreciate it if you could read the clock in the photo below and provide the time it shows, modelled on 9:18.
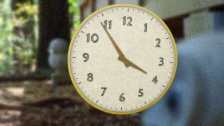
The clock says 3:54
